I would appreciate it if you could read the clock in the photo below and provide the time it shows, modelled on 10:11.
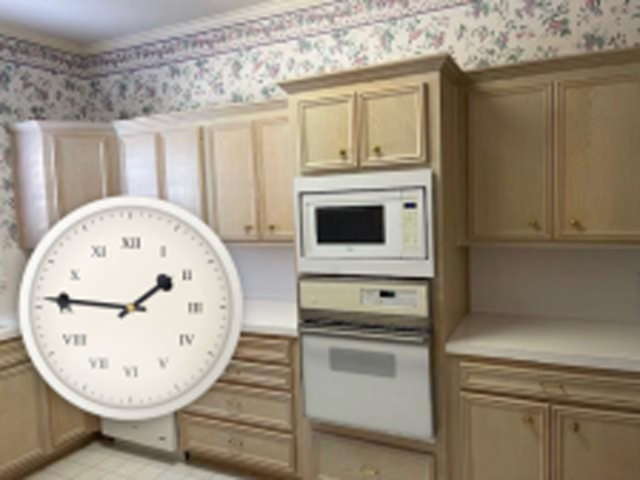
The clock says 1:46
